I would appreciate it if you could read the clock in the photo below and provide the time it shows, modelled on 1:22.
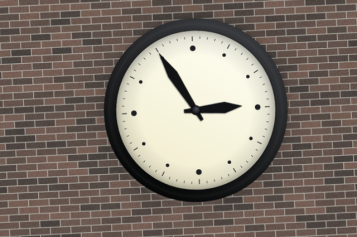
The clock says 2:55
